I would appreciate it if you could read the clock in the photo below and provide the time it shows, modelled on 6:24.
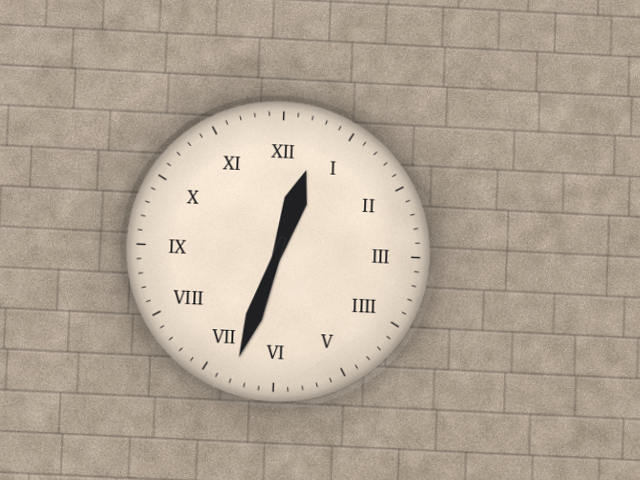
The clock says 12:33
